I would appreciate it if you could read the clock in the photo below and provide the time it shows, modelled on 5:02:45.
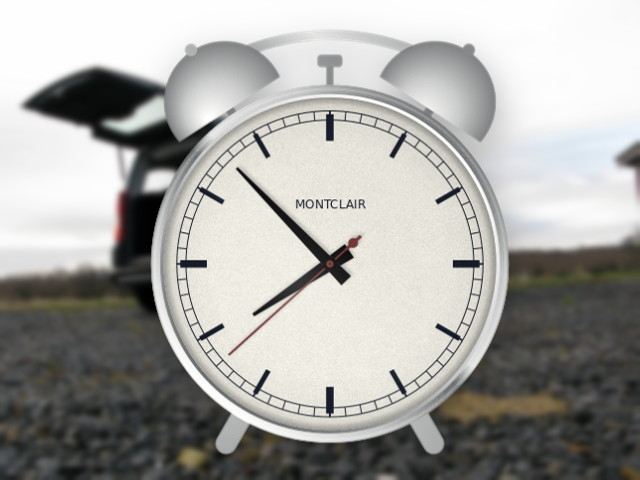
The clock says 7:52:38
